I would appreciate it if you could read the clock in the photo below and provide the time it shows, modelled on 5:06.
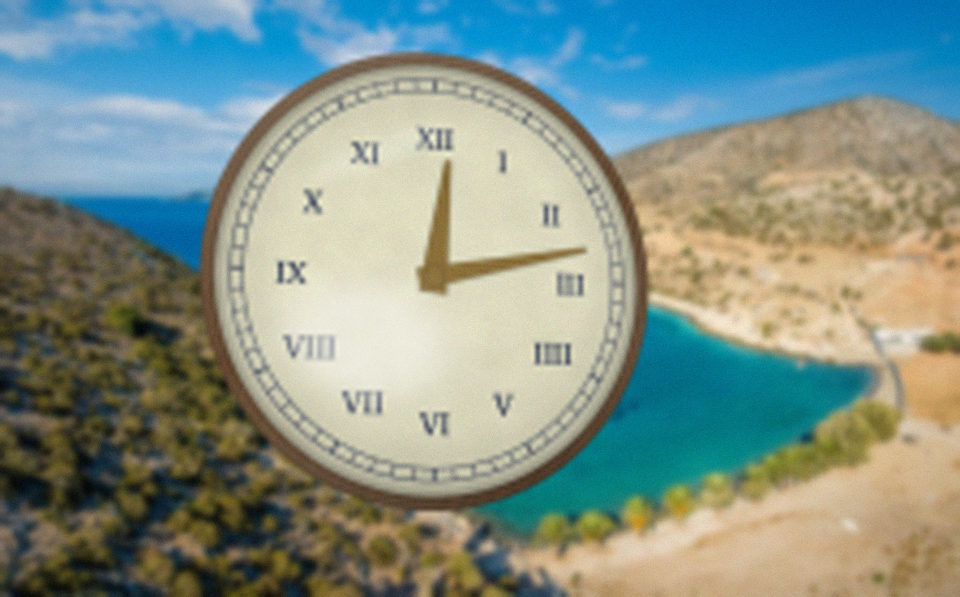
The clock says 12:13
